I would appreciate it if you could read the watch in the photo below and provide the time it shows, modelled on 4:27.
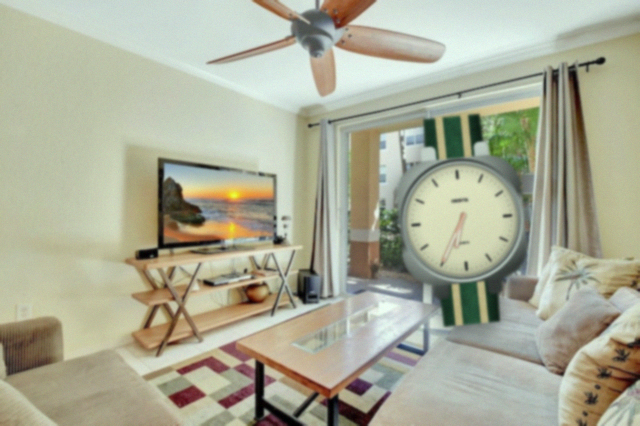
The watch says 6:35
